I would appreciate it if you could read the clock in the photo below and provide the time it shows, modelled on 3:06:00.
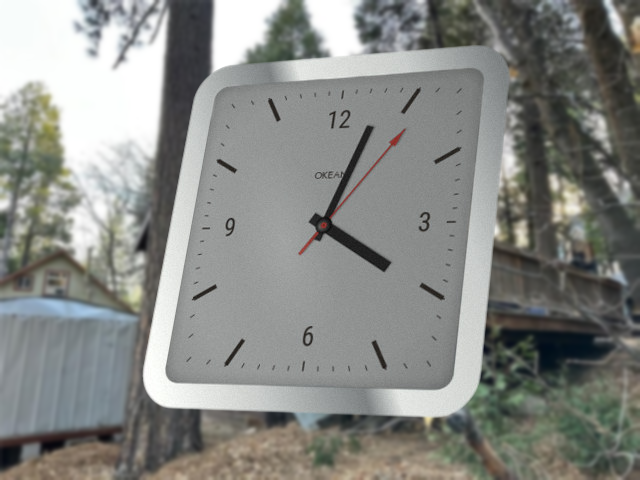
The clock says 4:03:06
